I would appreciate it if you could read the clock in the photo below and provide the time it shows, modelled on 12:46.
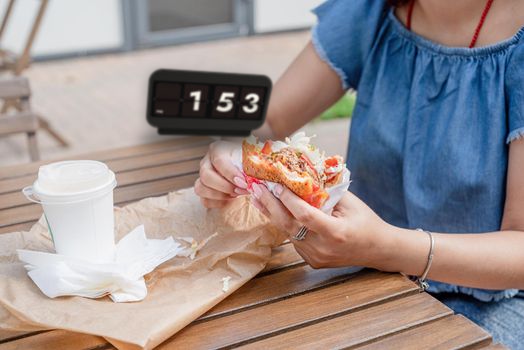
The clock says 1:53
